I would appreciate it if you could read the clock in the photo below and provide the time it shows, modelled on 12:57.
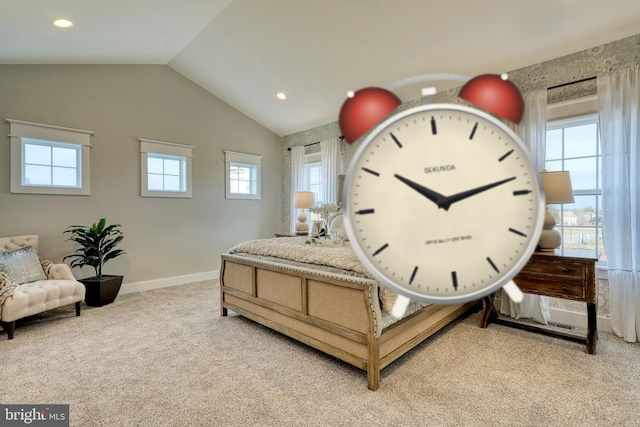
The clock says 10:13
